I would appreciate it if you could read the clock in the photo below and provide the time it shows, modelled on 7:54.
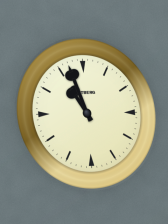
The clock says 10:57
